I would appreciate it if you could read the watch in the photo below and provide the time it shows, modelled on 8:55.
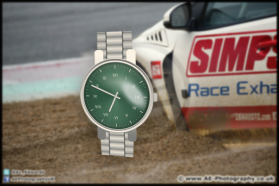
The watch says 6:49
